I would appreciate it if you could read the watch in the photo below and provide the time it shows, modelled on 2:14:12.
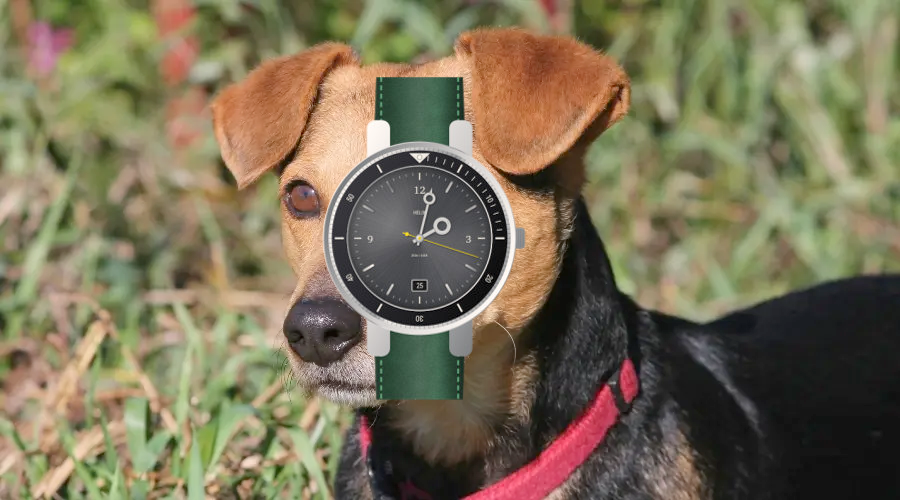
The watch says 2:02:18
